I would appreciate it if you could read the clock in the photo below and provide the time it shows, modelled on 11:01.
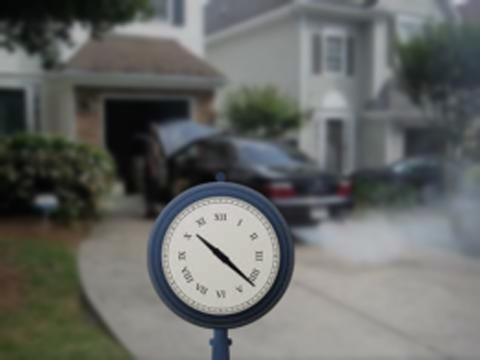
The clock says 10:22
